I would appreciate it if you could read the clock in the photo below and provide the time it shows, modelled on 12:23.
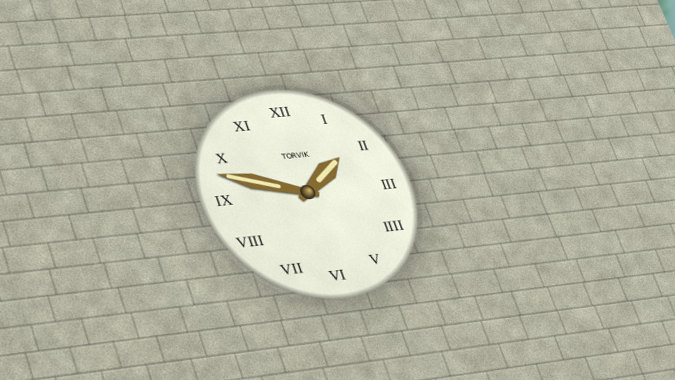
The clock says 1:48
